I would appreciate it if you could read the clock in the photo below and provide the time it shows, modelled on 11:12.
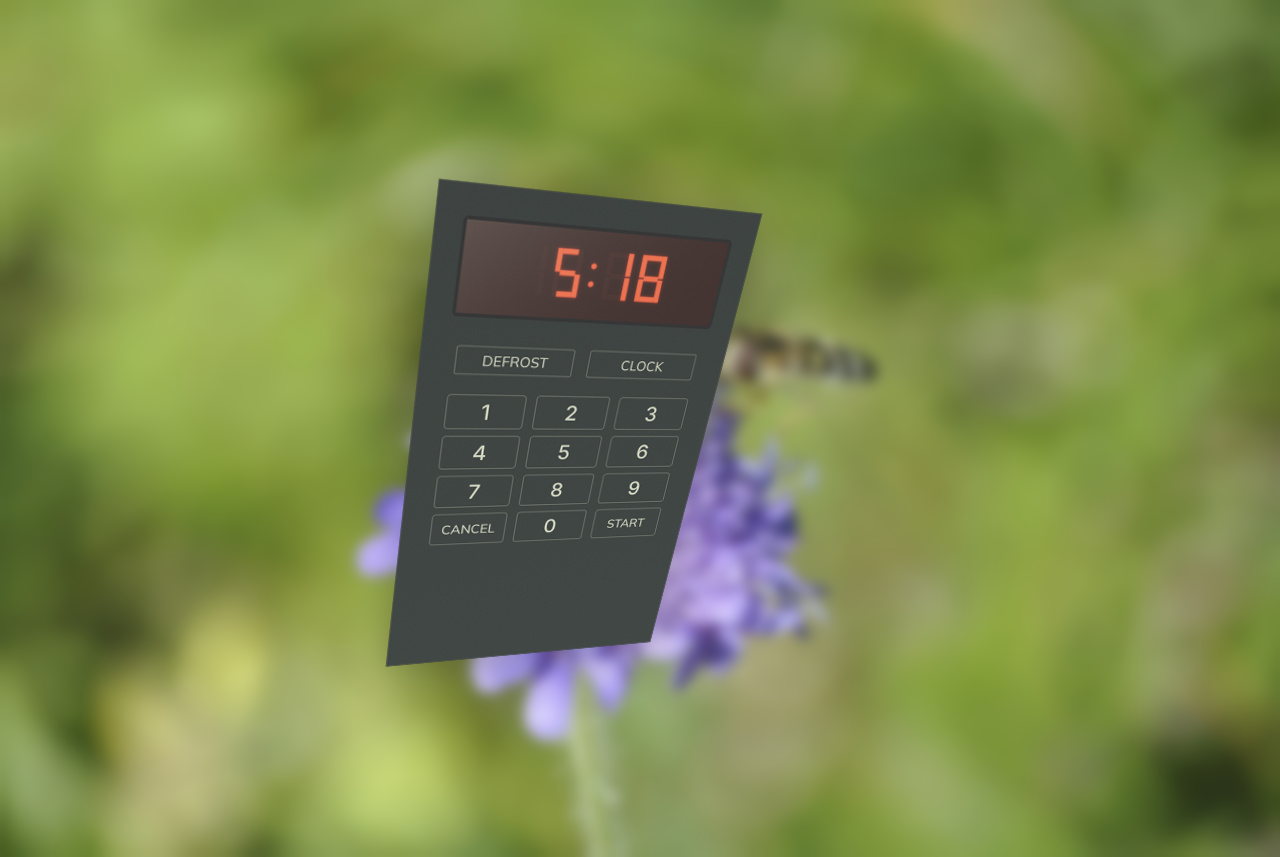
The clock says 5:18
